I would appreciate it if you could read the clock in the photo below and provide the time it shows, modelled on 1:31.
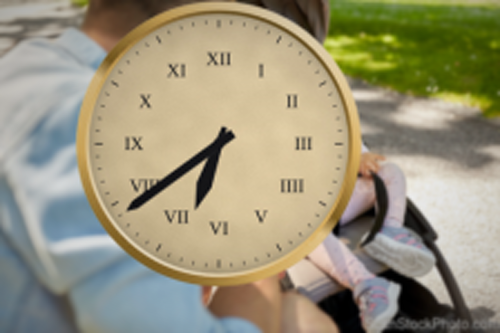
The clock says 6:39
